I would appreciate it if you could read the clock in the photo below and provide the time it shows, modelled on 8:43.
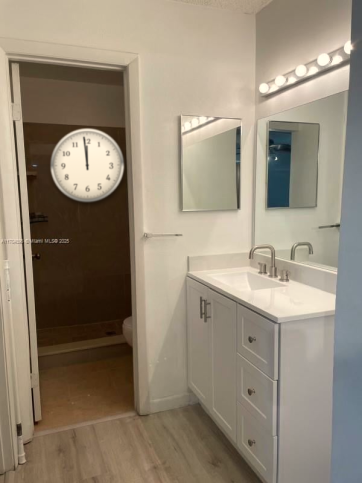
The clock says 11:59
